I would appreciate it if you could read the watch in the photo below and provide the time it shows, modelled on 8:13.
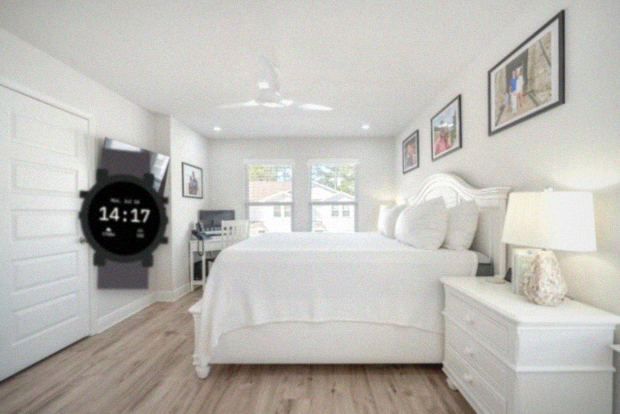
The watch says 14:17
